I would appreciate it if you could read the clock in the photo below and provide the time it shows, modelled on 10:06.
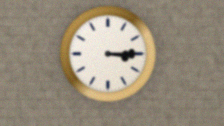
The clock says 3:15
